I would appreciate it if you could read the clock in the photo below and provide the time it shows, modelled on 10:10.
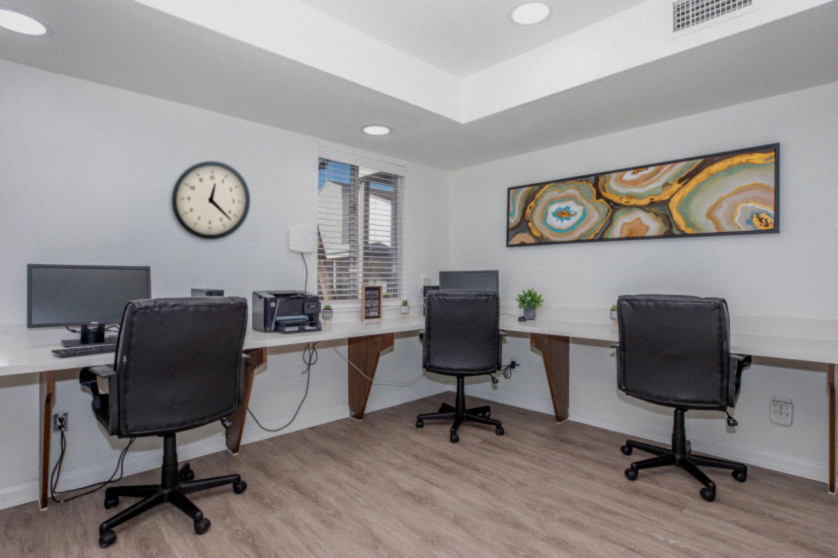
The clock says 12:22
